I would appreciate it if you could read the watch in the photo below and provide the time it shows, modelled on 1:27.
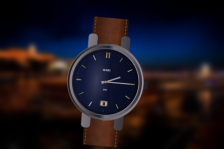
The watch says 2:15
